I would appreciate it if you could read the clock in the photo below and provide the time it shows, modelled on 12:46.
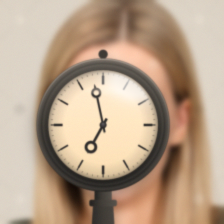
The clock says 6:58
